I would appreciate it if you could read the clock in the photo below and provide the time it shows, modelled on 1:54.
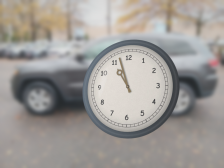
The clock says 10:57
